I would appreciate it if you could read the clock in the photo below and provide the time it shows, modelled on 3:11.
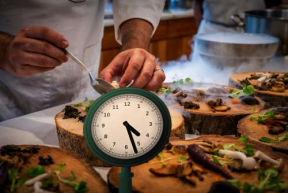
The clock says 4:27
